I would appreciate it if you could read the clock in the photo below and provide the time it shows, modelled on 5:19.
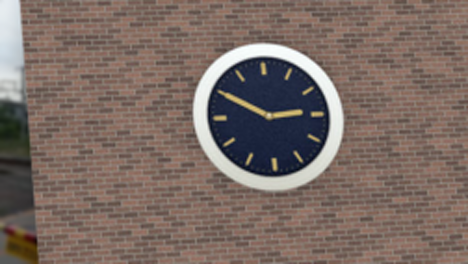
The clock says 2:50
